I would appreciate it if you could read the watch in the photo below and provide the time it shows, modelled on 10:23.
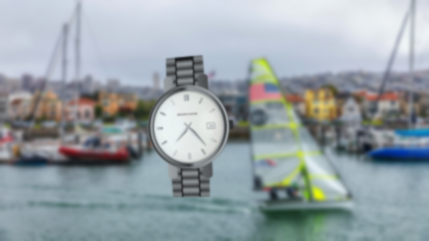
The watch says 7:23
